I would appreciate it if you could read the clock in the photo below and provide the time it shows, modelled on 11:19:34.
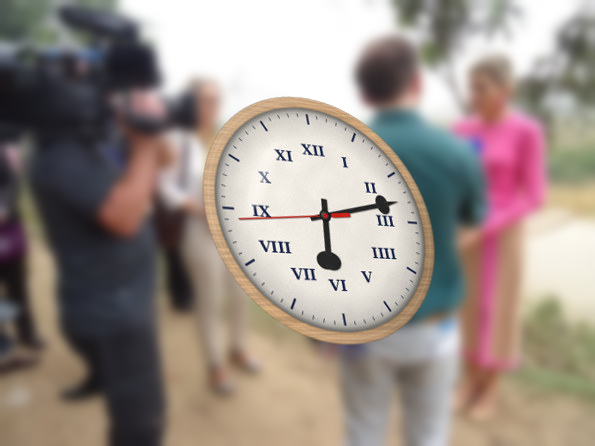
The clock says 6:12:44
